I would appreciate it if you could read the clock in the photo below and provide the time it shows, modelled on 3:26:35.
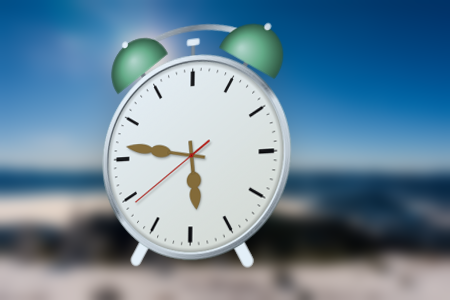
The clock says 5:46:39
